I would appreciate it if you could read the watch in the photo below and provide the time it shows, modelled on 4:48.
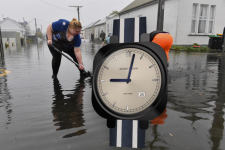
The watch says 9:02
